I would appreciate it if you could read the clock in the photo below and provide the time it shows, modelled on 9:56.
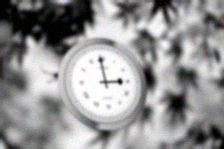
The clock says 2:59
